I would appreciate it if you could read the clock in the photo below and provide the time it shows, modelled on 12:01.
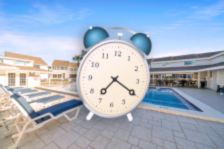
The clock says 7:20
